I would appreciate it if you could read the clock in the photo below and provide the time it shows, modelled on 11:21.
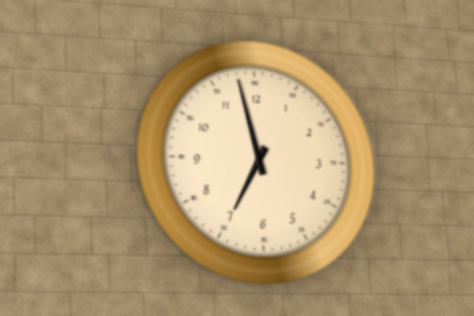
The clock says 6:58
